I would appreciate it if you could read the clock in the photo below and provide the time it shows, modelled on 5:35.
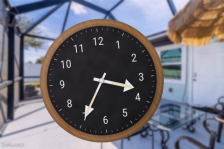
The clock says 3:35
